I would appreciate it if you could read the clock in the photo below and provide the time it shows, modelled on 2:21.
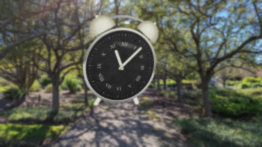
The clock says 11:07
